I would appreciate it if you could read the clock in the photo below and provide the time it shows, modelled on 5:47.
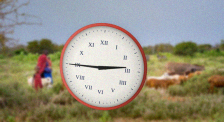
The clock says 2:45
